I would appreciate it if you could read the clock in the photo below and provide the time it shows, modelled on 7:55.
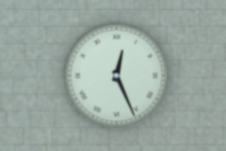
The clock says 12:26
